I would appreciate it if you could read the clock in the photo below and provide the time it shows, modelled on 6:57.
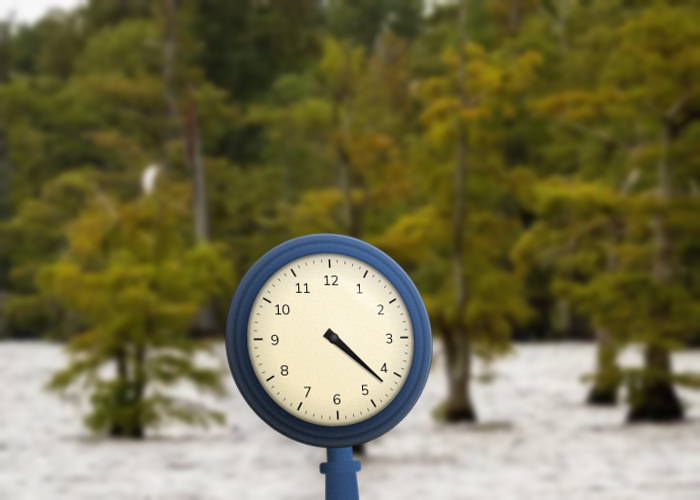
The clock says 4:22
